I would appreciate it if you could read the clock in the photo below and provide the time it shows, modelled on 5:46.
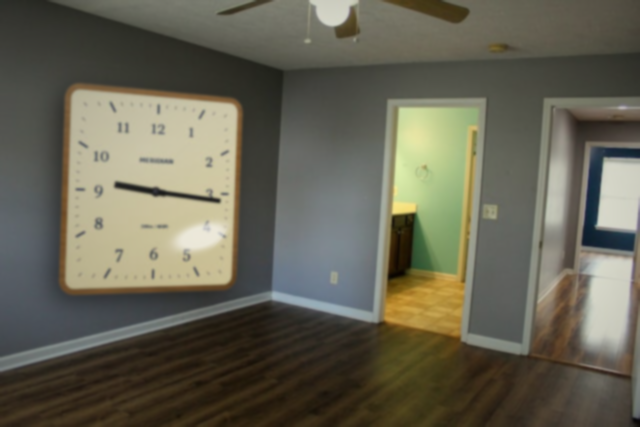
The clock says 9:16
